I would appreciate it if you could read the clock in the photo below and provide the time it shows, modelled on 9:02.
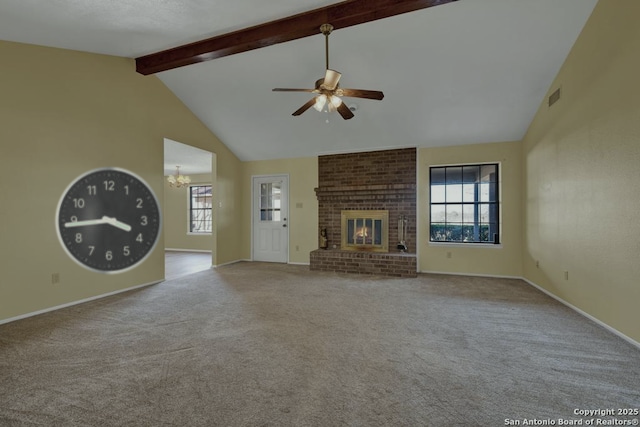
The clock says 3:44
